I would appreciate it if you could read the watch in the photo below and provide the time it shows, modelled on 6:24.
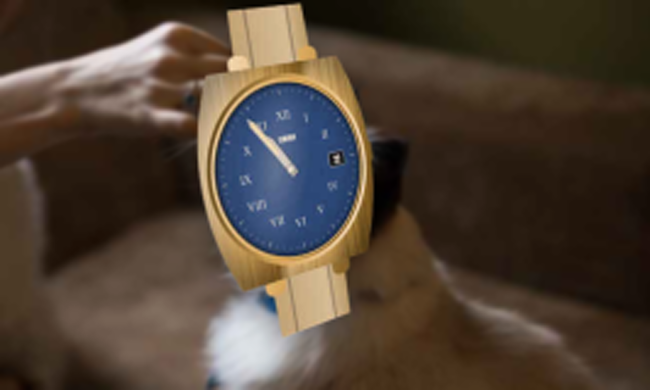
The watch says 10:54
